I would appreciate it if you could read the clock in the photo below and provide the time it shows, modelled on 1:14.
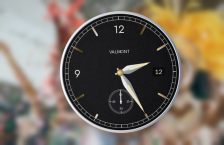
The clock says 2:25
